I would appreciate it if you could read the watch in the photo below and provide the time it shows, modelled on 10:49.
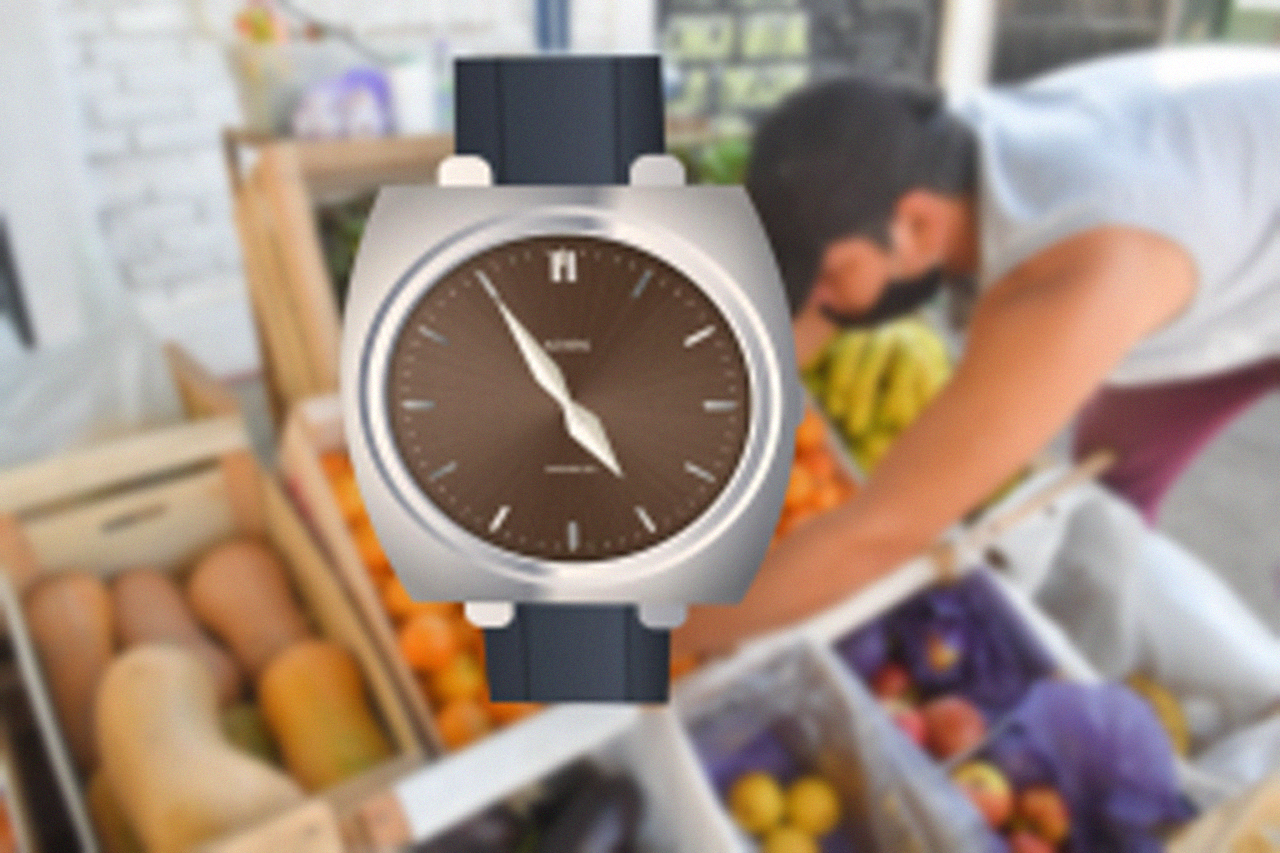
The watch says 4:55
